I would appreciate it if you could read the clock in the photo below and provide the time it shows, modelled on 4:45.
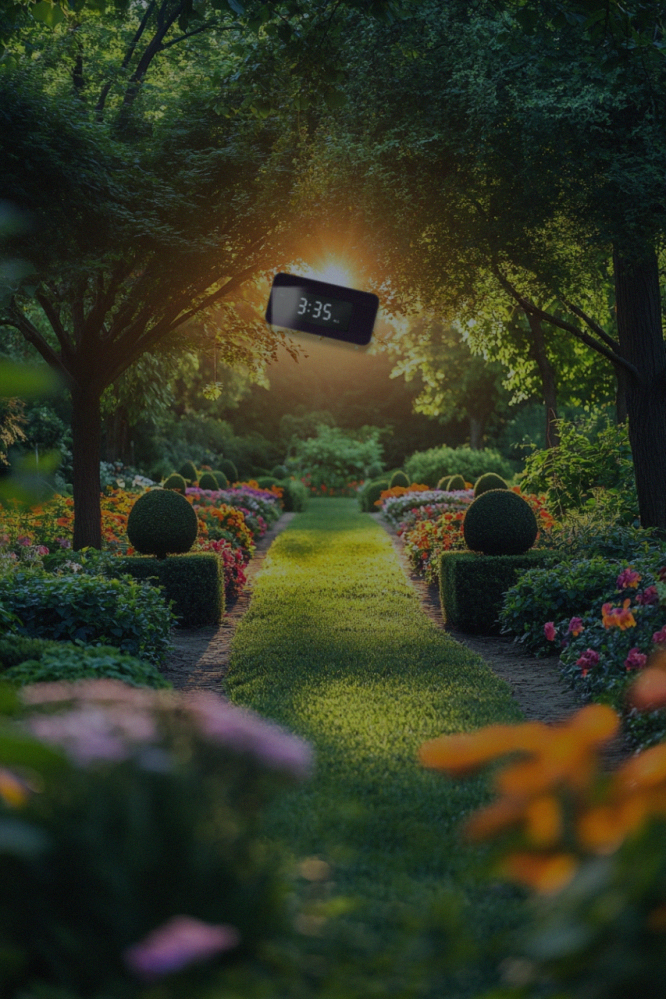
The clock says 3:35
